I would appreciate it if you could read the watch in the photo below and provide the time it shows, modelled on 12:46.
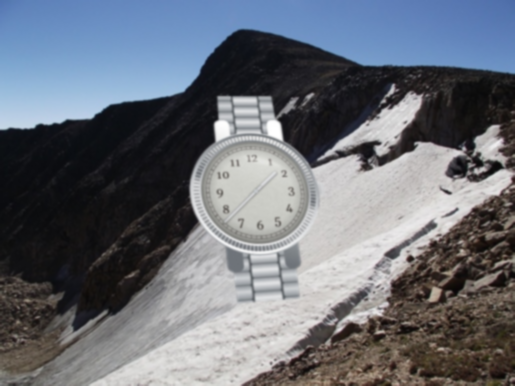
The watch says 1:38
